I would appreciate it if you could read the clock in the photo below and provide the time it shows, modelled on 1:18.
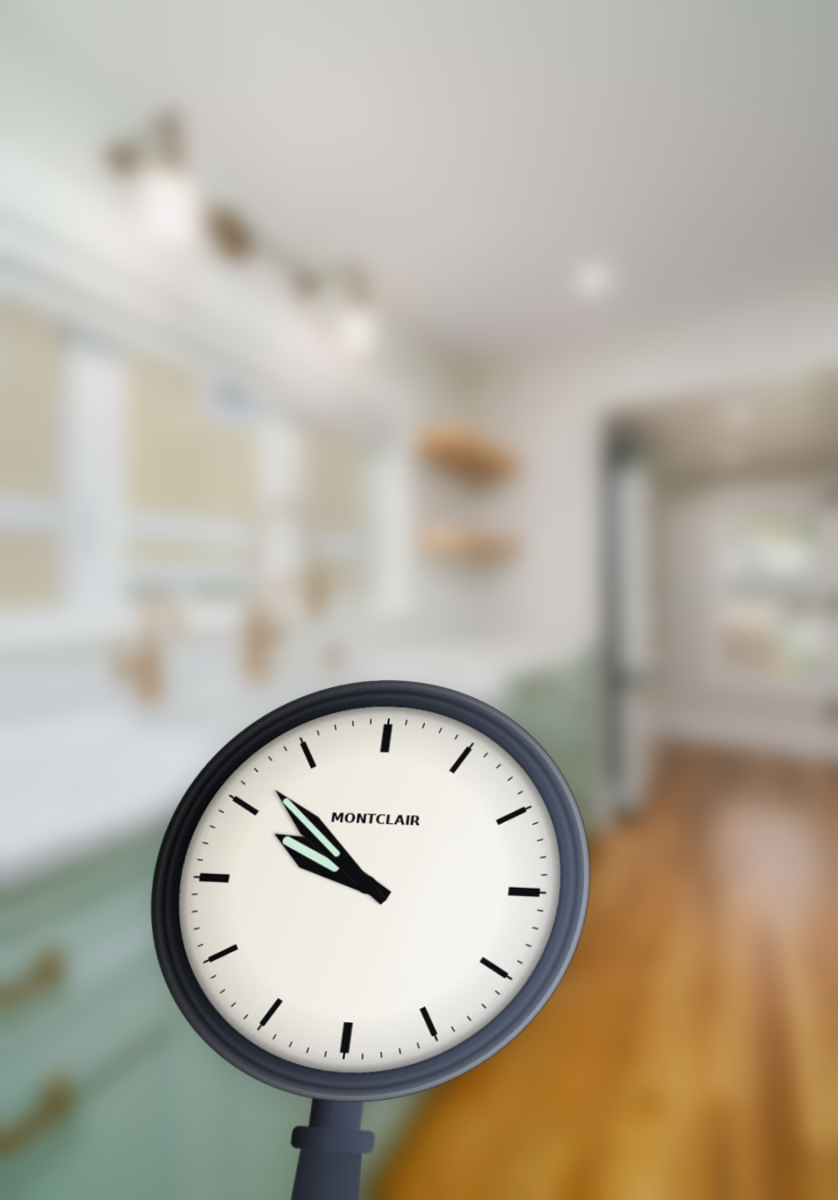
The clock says 9:52
